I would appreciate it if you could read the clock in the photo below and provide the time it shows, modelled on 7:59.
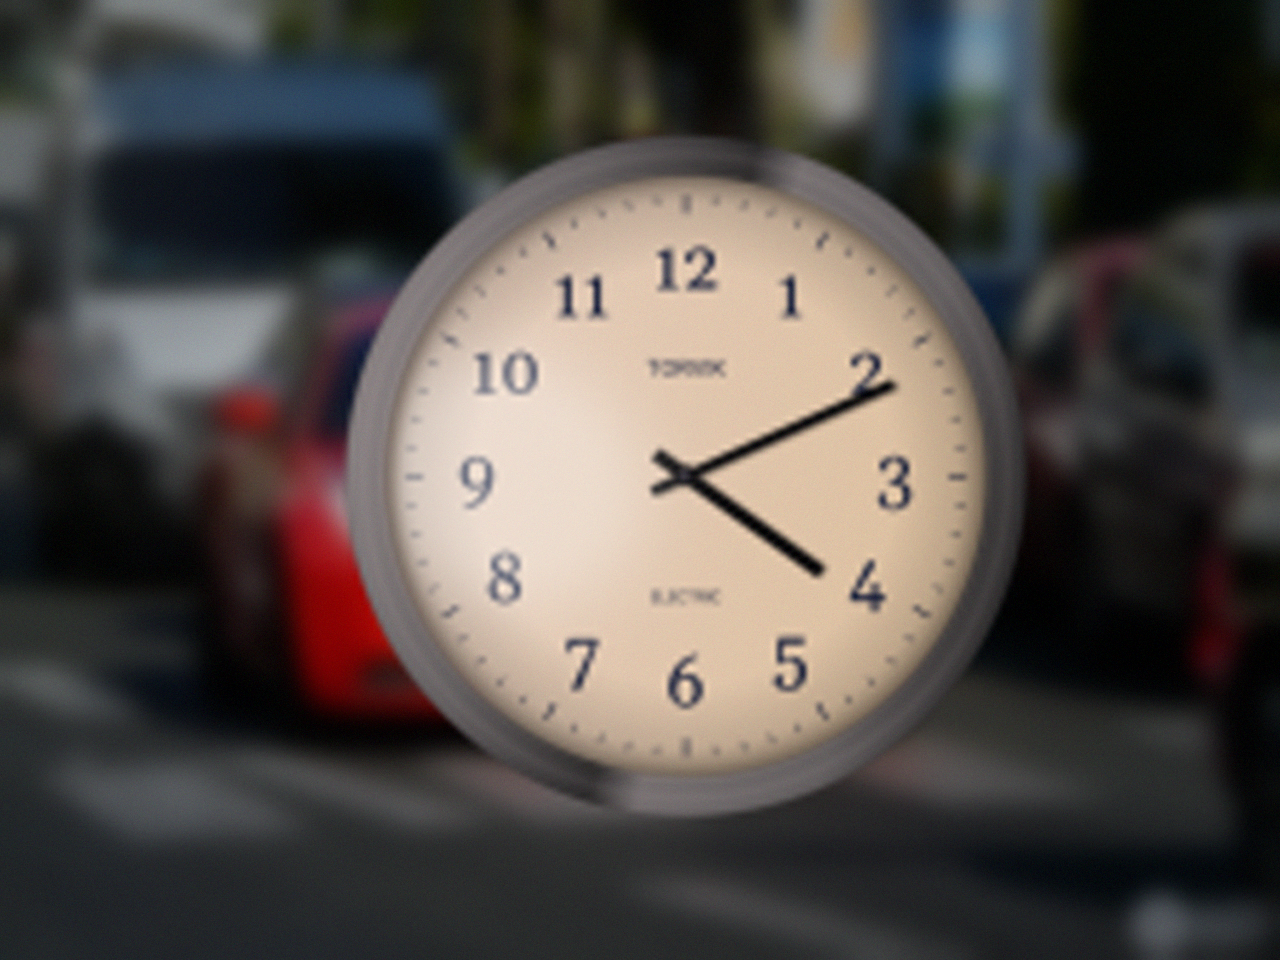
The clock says 4:11
